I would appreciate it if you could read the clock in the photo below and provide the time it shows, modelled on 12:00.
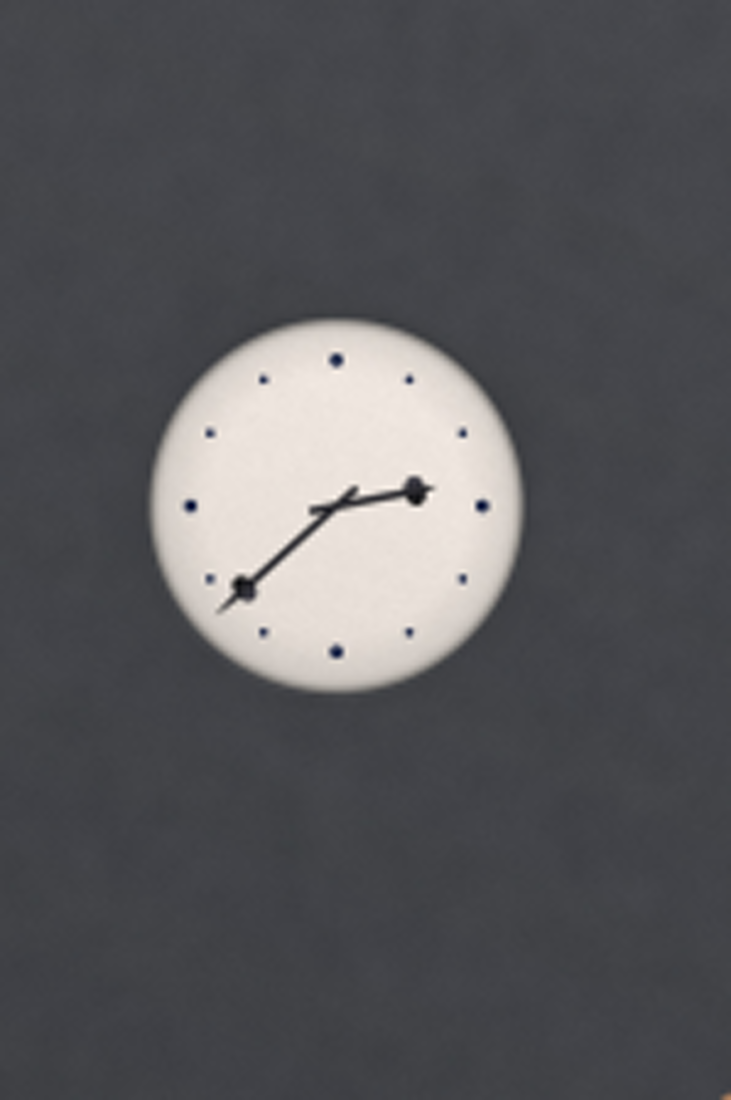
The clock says 2:38
